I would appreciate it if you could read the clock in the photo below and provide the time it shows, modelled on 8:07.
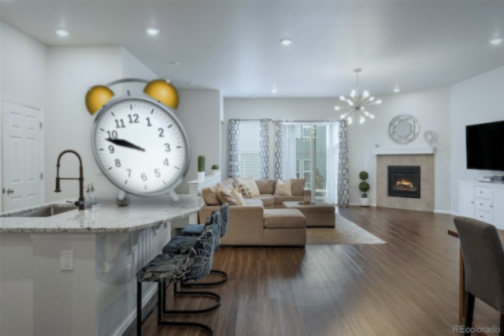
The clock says 9:48
